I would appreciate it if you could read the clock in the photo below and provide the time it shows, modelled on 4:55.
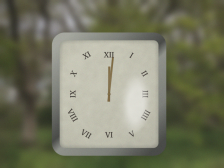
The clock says 12:01
